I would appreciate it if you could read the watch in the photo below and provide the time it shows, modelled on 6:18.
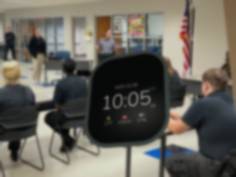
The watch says 10:05
